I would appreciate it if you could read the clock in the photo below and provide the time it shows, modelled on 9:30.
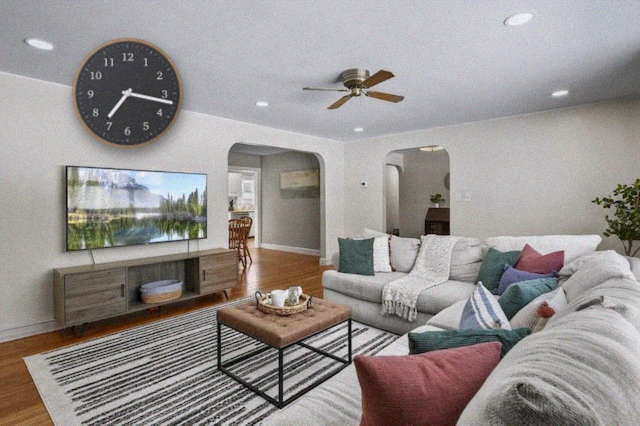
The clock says 7:17
